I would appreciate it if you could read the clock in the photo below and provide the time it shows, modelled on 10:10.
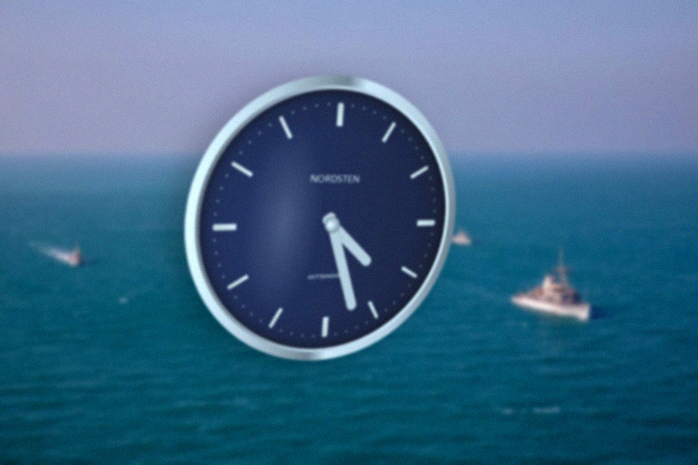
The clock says 4:27
